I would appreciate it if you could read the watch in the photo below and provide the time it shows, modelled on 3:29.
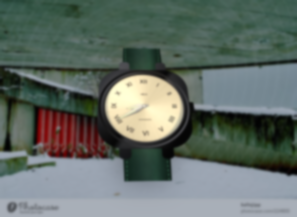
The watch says 8:40
